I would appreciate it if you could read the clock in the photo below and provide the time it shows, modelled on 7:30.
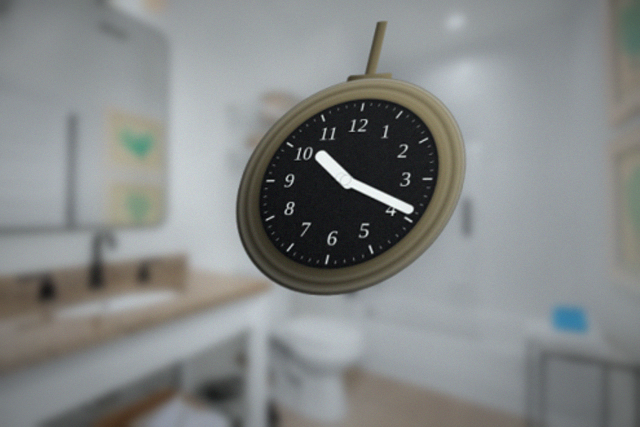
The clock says 10:19
